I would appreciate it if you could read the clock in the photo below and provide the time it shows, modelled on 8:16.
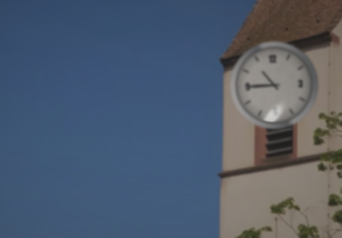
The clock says 10:45
